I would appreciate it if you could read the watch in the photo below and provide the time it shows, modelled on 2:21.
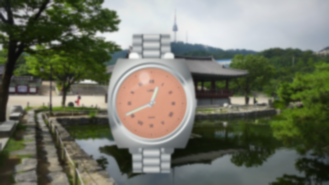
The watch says 12:41
